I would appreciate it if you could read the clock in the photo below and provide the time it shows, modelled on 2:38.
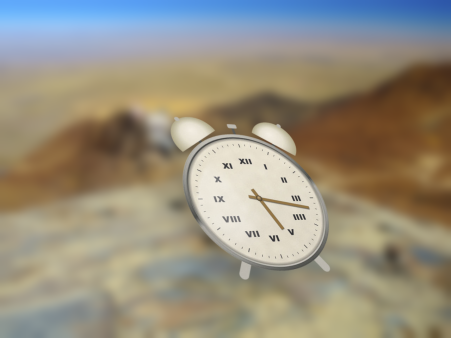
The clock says 5:17
